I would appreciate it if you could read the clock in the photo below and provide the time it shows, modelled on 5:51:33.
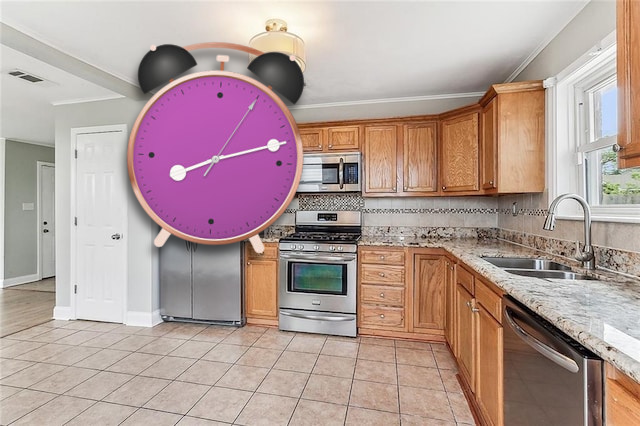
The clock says 8:12:05
